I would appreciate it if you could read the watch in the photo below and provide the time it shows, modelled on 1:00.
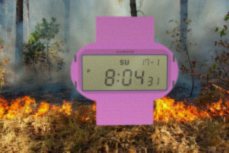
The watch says 8:04
